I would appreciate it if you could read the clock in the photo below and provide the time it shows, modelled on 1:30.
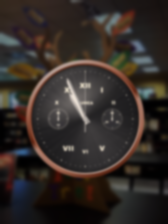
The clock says 10:56
